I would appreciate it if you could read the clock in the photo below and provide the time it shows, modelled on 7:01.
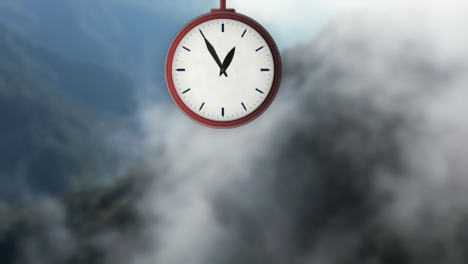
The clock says 12:55
